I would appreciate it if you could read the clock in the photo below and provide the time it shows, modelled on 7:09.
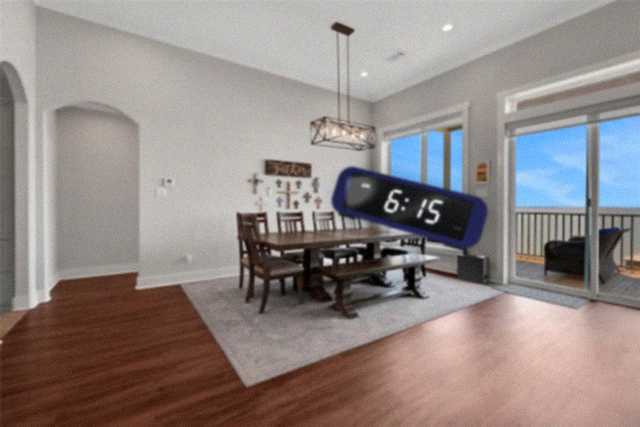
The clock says 6:15
